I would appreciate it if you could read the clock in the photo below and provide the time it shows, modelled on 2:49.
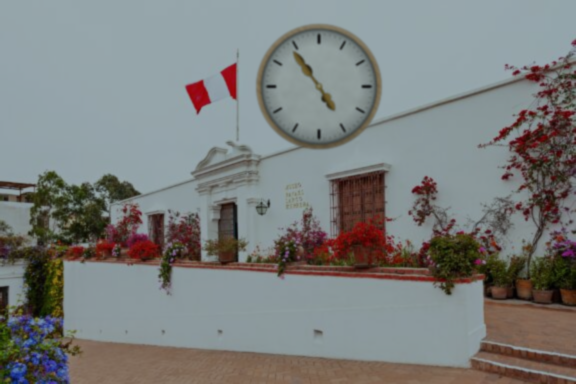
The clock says 4:54
